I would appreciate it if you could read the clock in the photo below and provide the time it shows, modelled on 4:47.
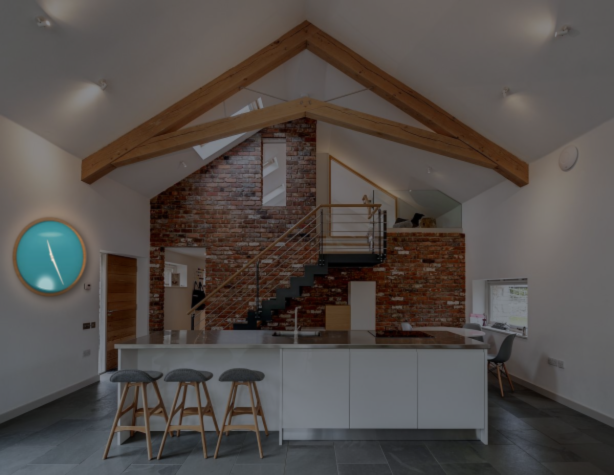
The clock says 11:26
